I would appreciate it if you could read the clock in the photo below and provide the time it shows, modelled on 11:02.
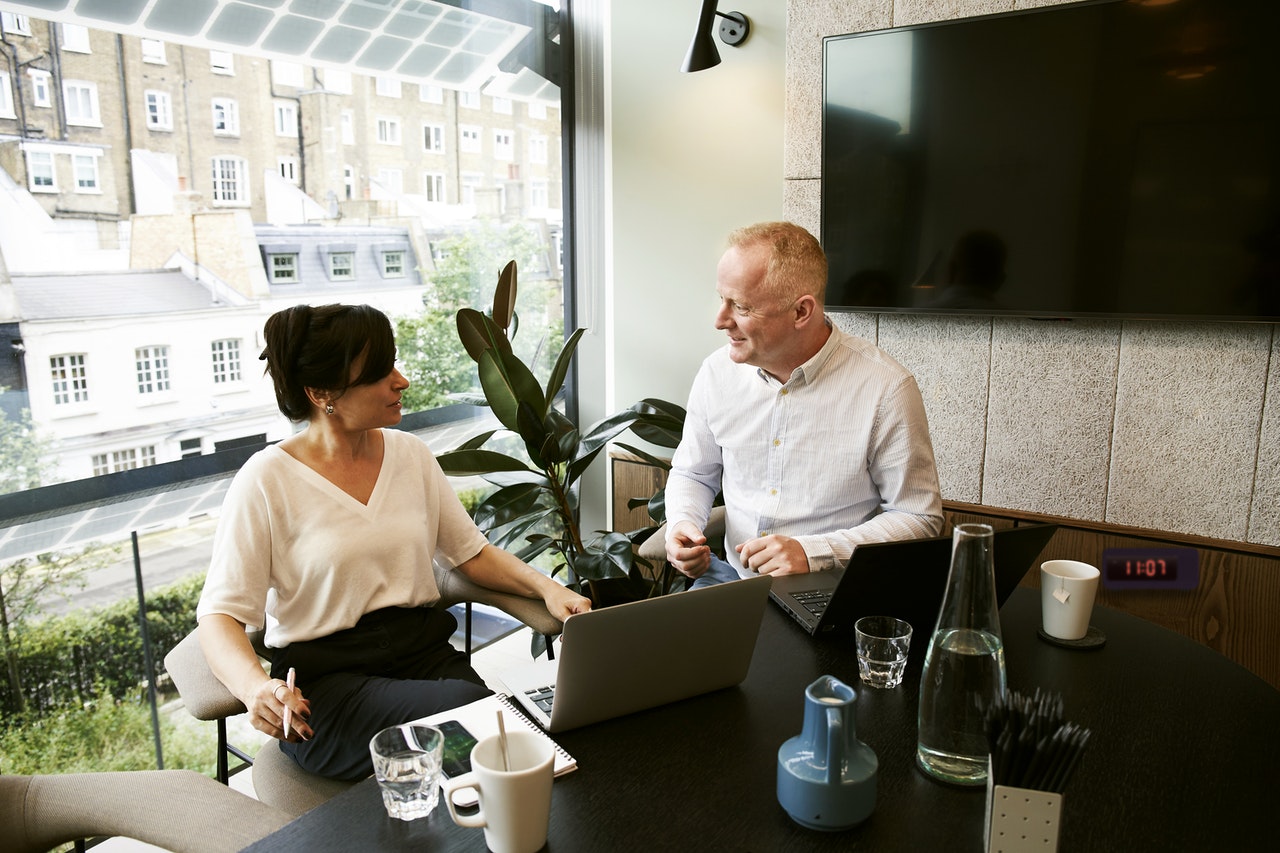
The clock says 11:07
